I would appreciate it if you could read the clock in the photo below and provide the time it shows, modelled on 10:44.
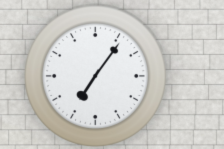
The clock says 7:06
